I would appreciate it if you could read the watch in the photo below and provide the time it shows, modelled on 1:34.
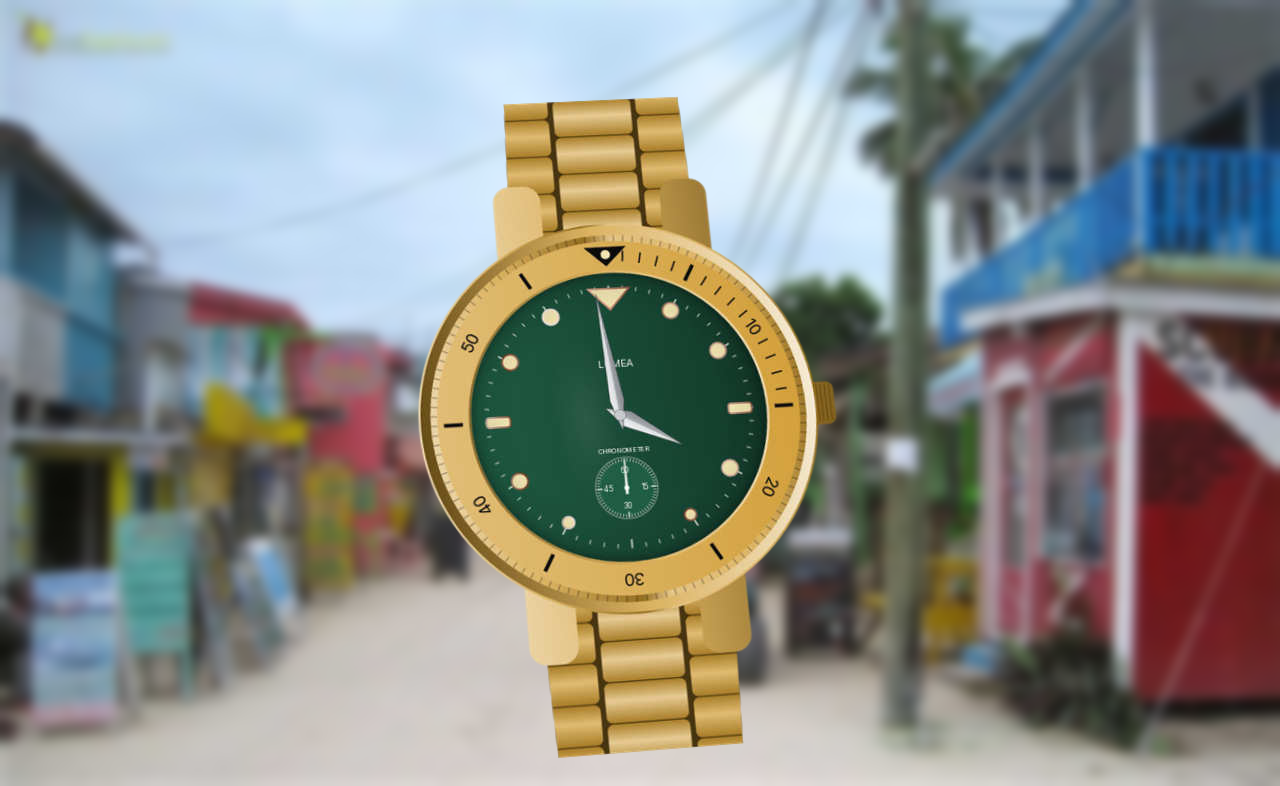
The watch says 3:59
